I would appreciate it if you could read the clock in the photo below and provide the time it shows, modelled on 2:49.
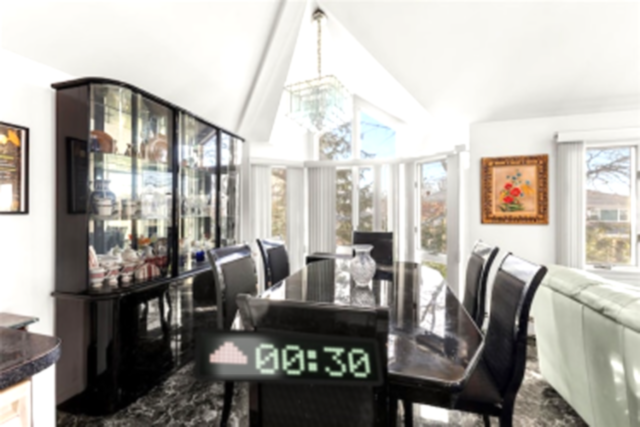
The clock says 0:30
